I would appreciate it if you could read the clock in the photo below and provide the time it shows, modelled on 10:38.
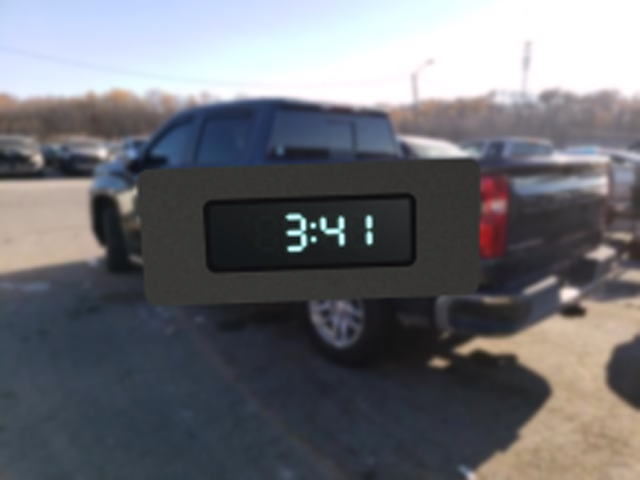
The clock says 3:41
